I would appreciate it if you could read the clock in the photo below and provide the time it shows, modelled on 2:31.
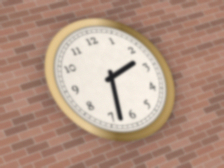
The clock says 2:33
